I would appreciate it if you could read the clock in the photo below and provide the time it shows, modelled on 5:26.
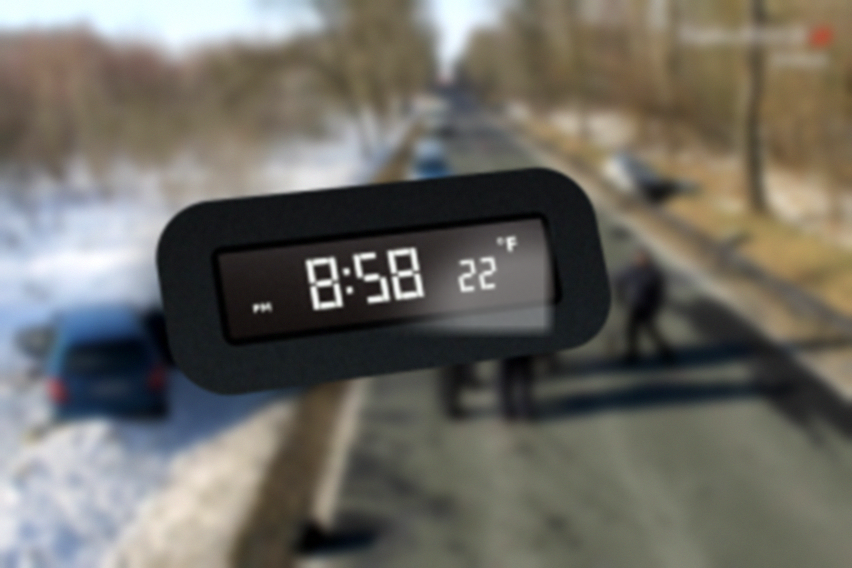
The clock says 8:58
